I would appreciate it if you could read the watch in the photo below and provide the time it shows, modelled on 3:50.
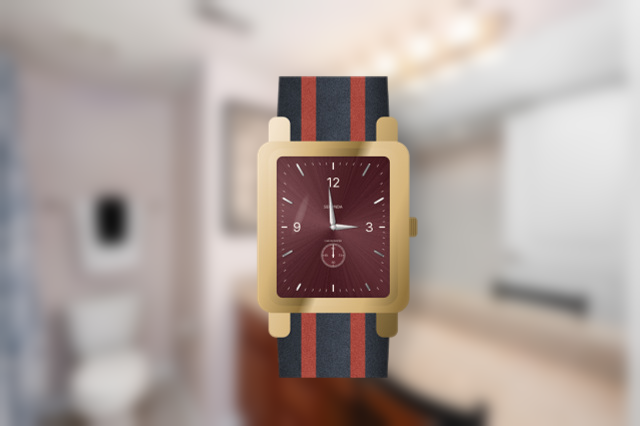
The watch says 2:59
